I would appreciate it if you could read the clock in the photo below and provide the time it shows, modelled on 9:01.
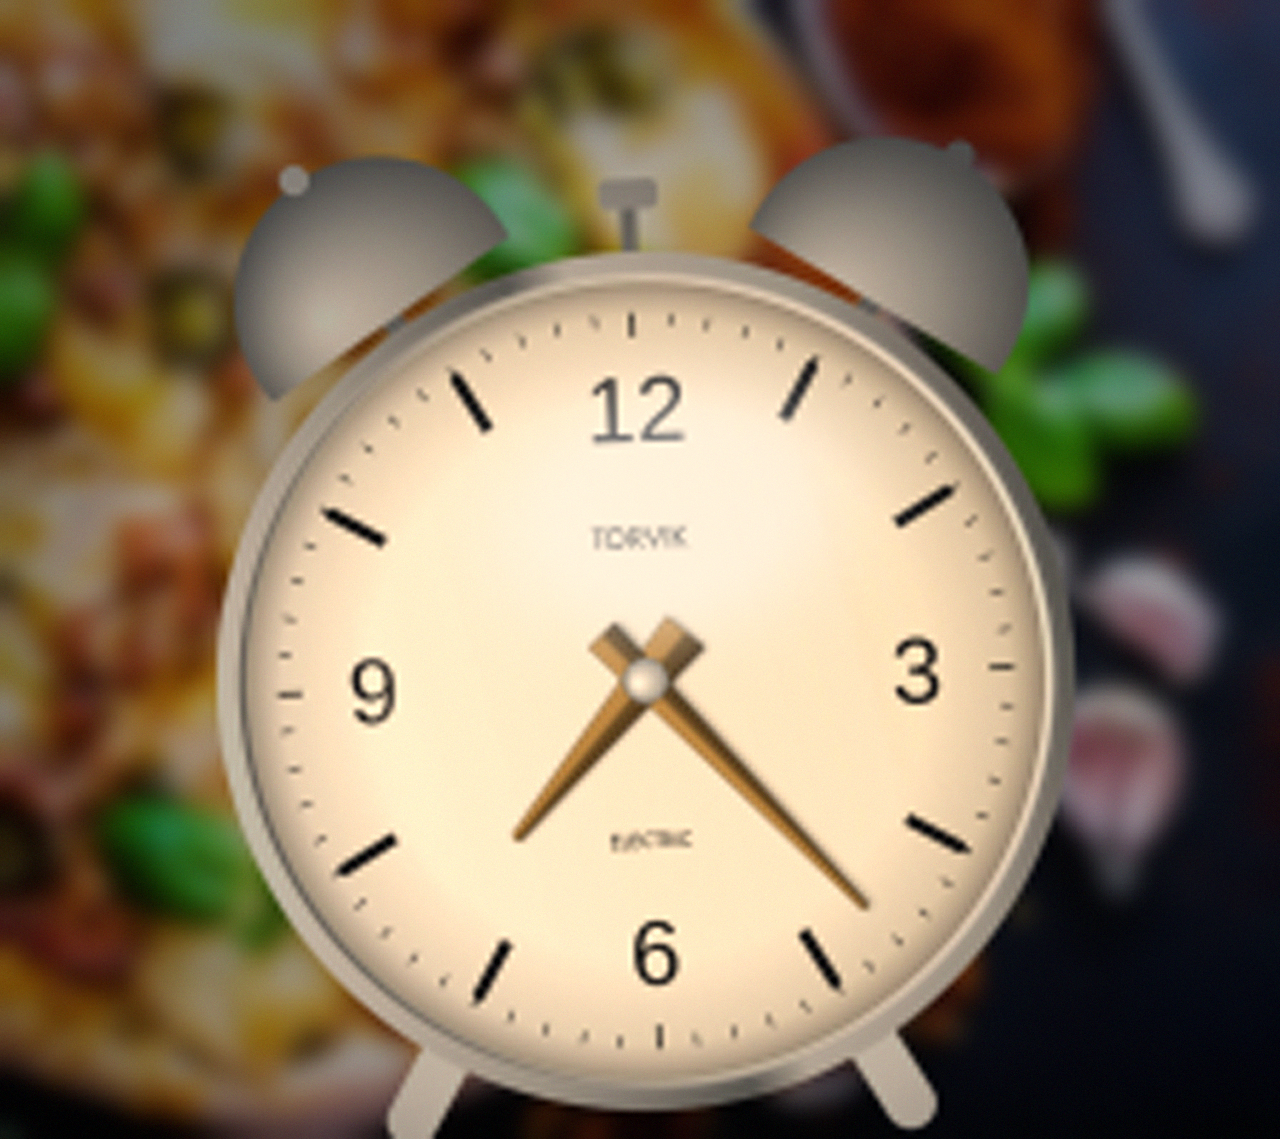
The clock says 7:23
